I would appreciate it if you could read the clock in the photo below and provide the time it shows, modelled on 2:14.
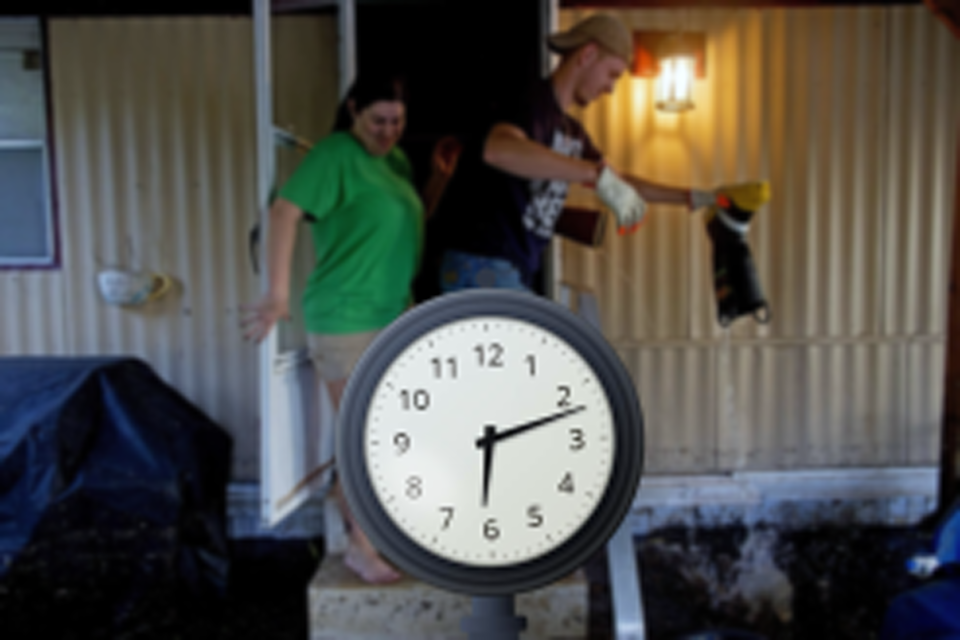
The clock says 6:12
